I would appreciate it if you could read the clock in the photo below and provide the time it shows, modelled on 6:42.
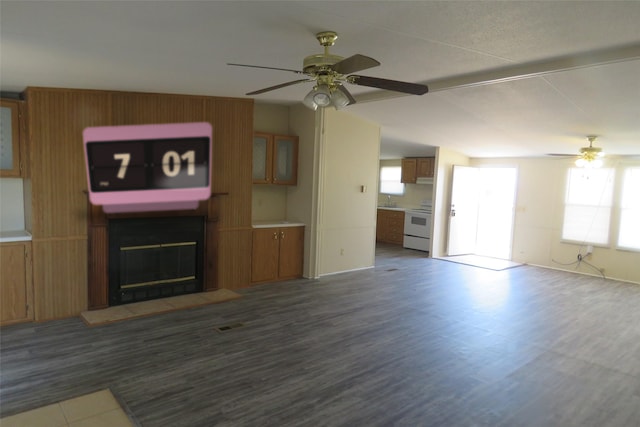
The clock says 7:01
